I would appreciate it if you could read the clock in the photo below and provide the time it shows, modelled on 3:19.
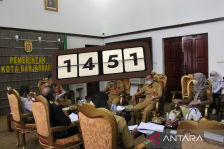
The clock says 14:51
